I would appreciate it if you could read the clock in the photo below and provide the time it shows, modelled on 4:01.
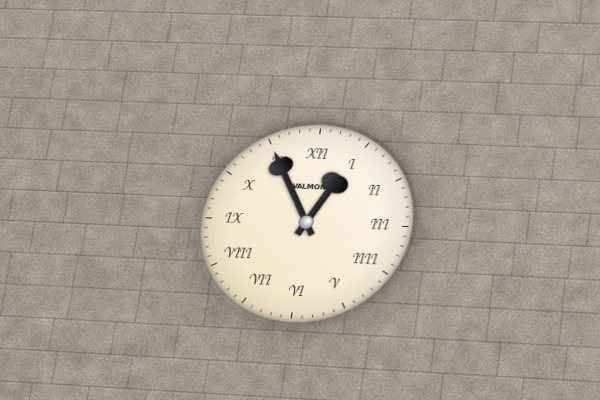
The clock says 12:55
